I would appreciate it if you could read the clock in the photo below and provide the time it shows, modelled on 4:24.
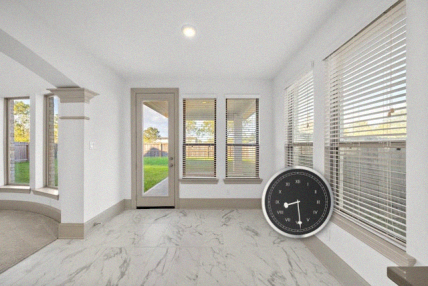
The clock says 8:29
